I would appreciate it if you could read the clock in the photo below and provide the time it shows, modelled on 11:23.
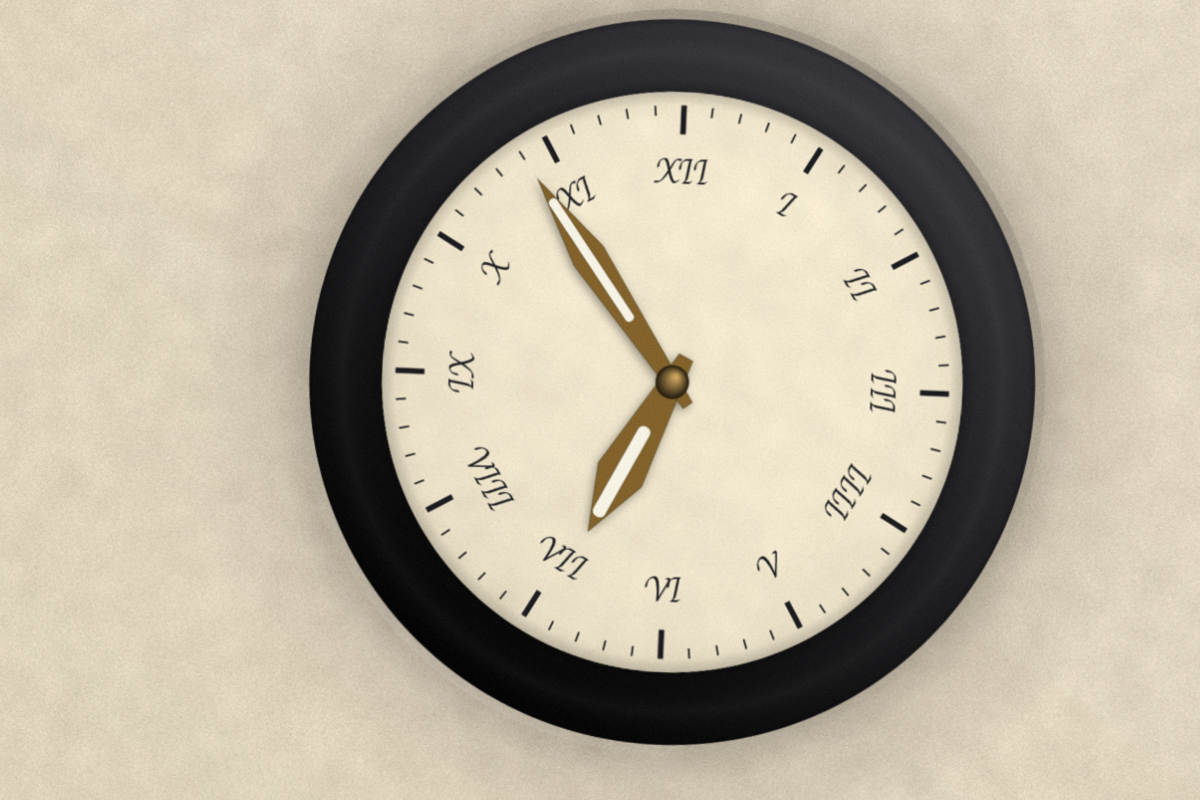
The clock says 6:54
